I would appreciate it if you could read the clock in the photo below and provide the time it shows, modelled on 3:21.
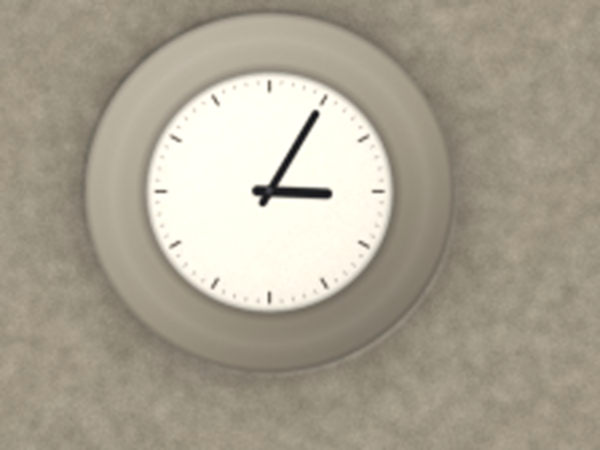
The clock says 3:05
